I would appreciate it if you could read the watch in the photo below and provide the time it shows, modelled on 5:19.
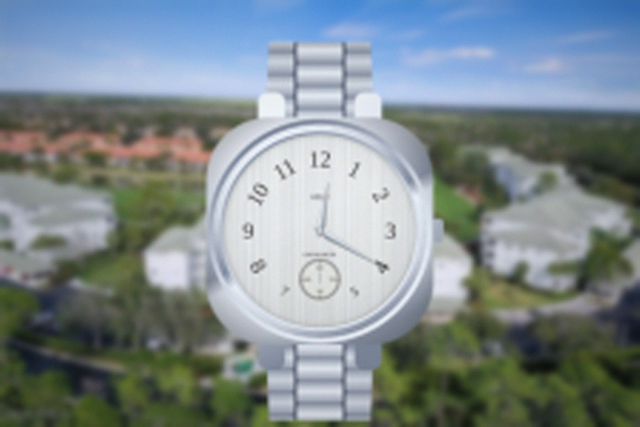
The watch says 12:20
